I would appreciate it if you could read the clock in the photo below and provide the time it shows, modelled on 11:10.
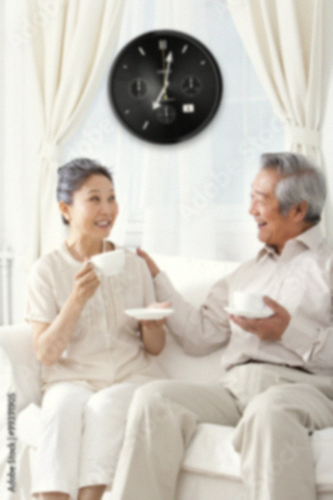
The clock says 7:02
